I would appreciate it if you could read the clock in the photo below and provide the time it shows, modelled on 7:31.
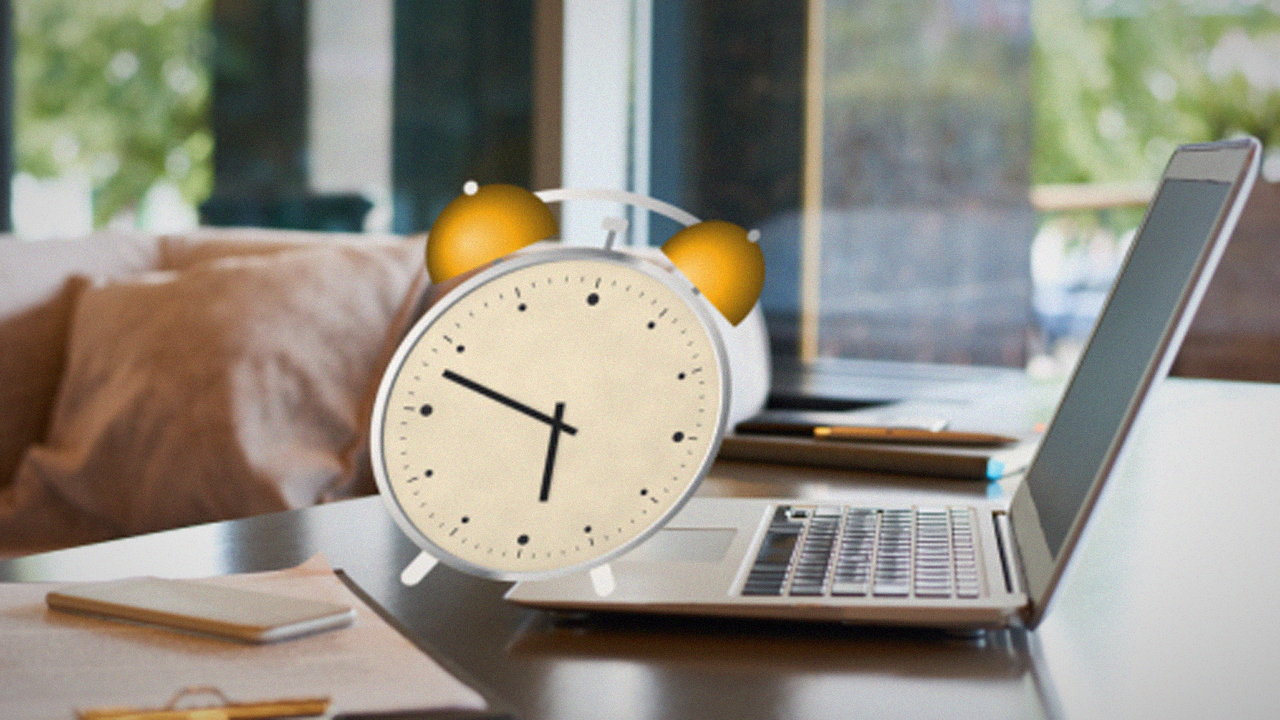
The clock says 5:48
